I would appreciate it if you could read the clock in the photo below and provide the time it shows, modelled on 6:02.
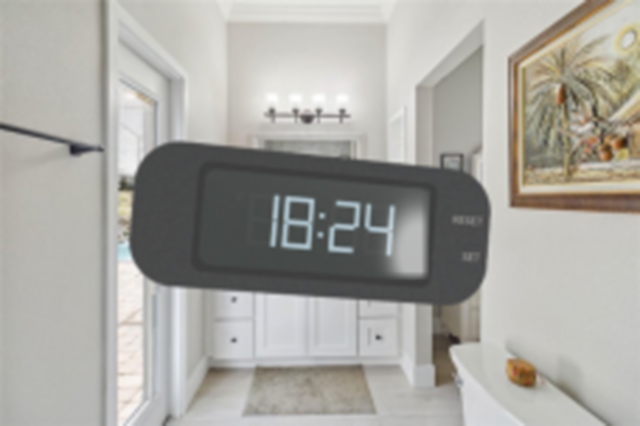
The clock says 18:24
